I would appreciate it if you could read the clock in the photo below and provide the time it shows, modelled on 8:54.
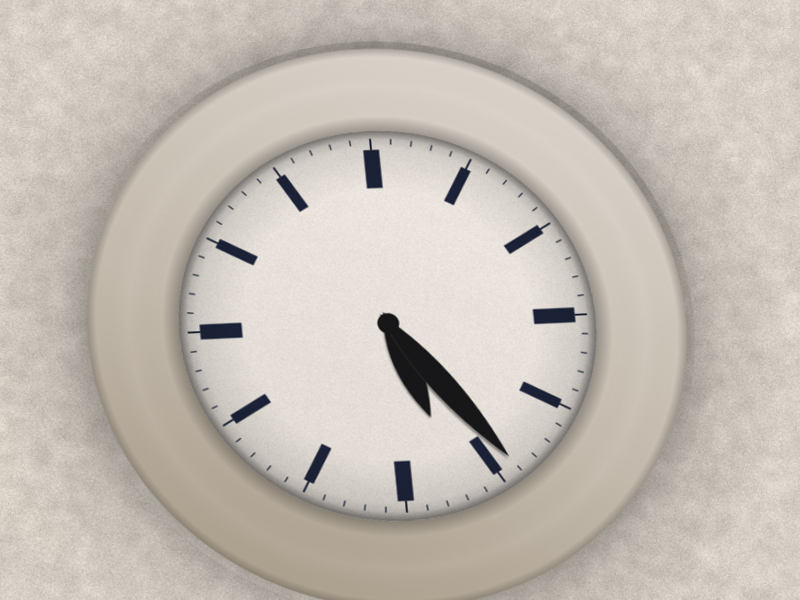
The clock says 5:24
